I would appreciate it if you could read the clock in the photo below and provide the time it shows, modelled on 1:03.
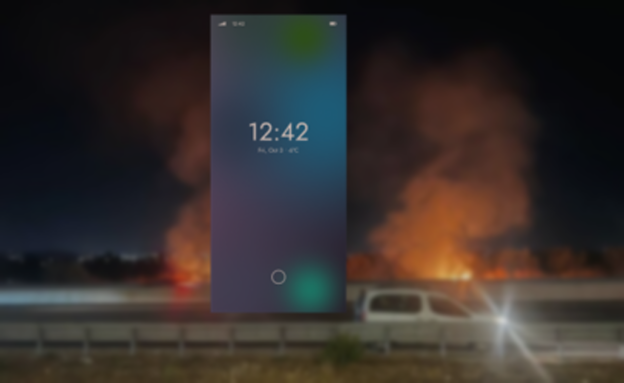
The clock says 12:42
